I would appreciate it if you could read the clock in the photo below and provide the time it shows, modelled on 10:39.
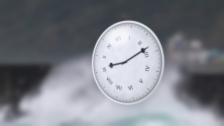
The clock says 9:13
